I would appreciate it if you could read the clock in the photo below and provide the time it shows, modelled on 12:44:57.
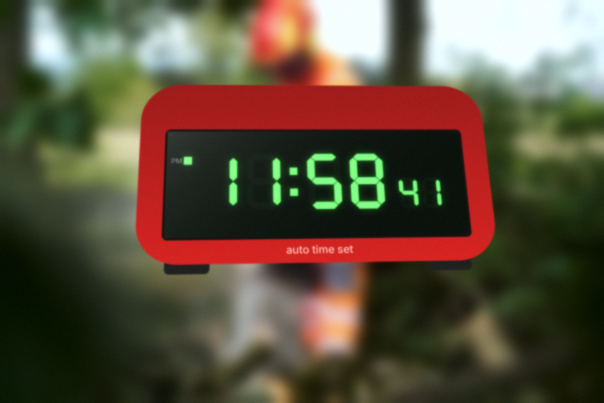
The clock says 11:58:41
